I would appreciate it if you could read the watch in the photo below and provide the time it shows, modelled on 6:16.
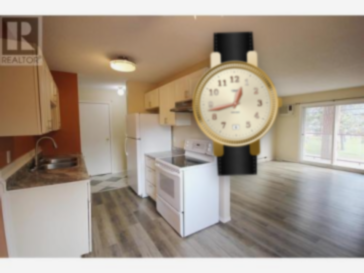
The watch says 12:43
